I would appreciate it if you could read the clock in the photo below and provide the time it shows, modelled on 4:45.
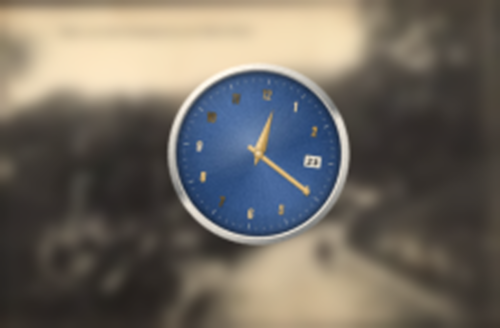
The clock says 12:20
